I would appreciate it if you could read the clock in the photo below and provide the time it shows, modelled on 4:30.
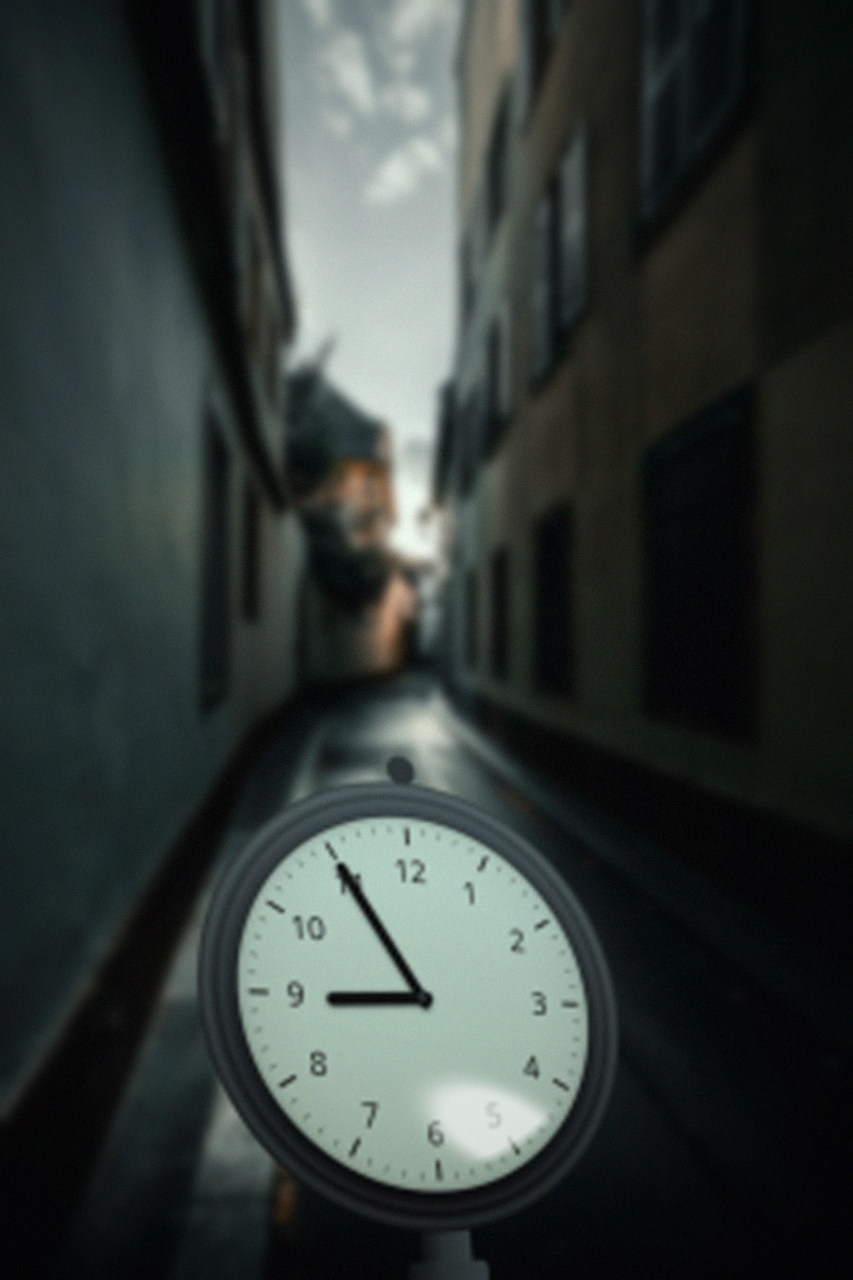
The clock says 8:55
